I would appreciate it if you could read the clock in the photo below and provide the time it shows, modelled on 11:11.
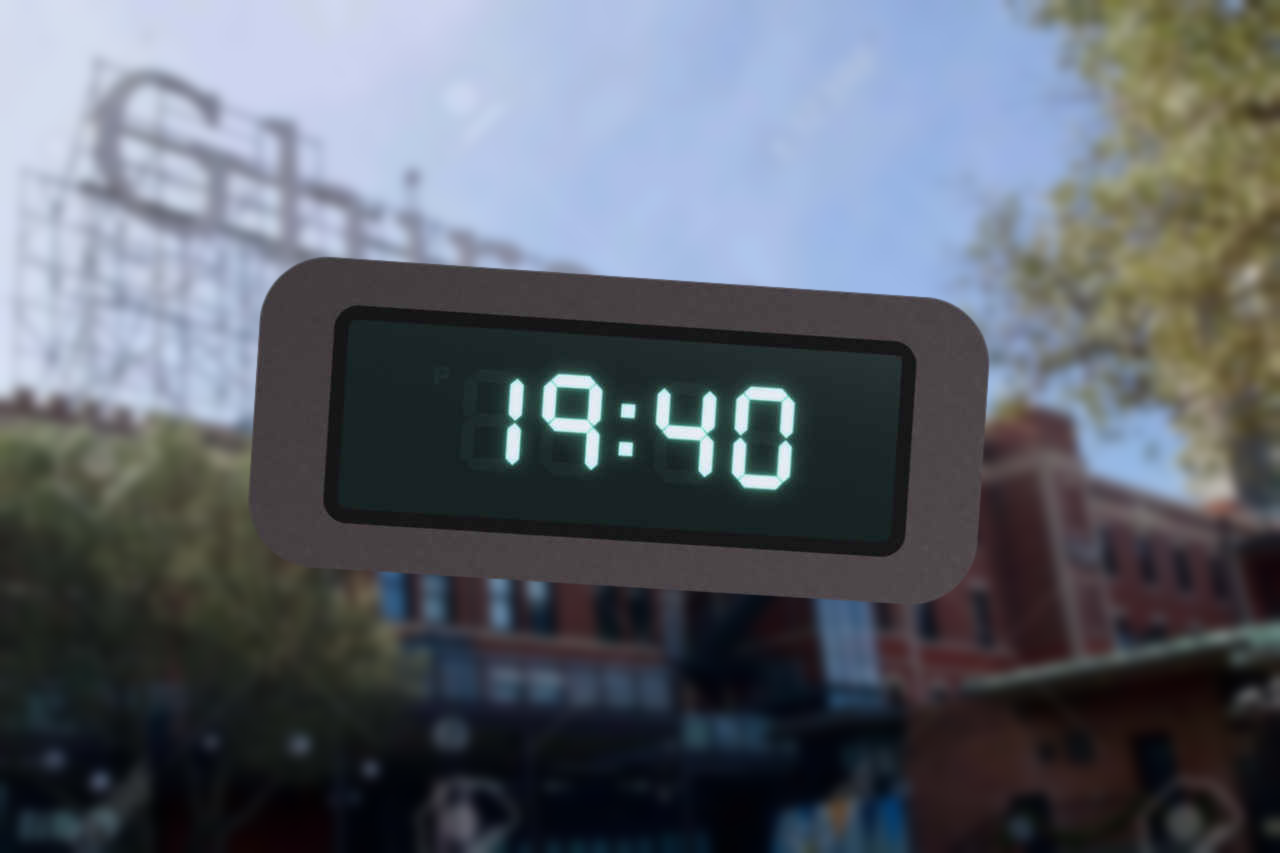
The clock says 19:40
